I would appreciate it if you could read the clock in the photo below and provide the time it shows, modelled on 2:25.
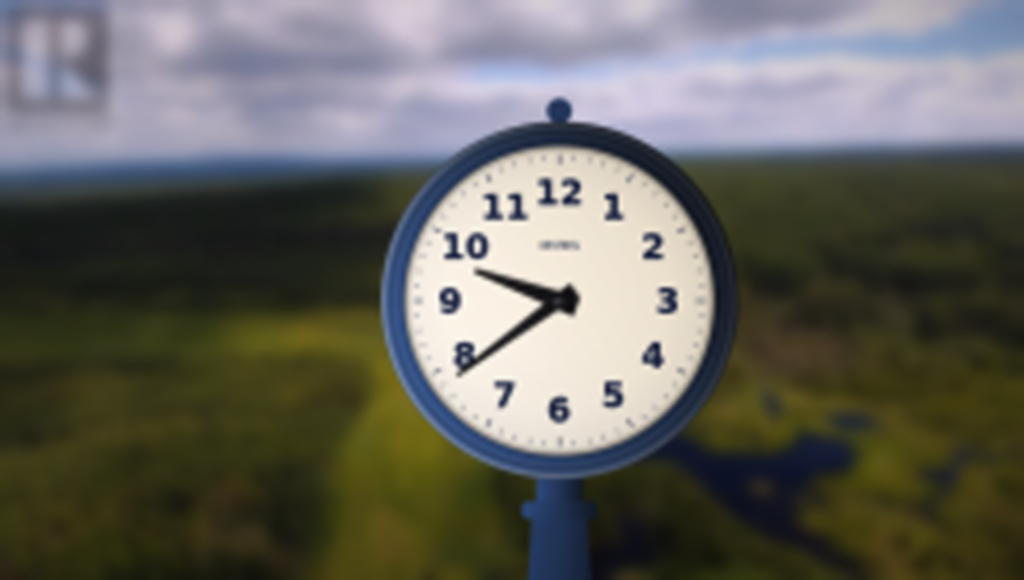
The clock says 9:39
